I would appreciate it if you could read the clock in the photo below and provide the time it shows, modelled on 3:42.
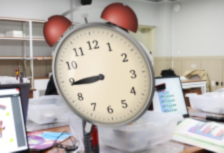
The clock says 8:44
